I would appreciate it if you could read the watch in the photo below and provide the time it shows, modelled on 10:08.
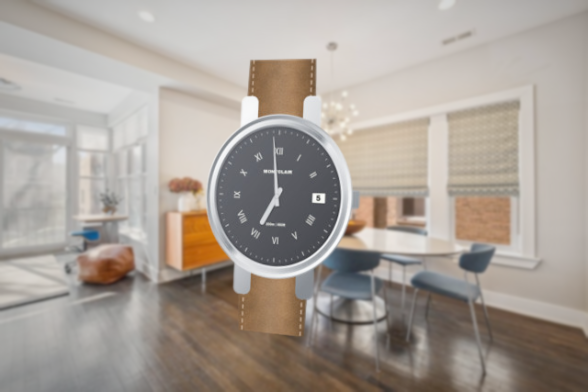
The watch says 6:59
